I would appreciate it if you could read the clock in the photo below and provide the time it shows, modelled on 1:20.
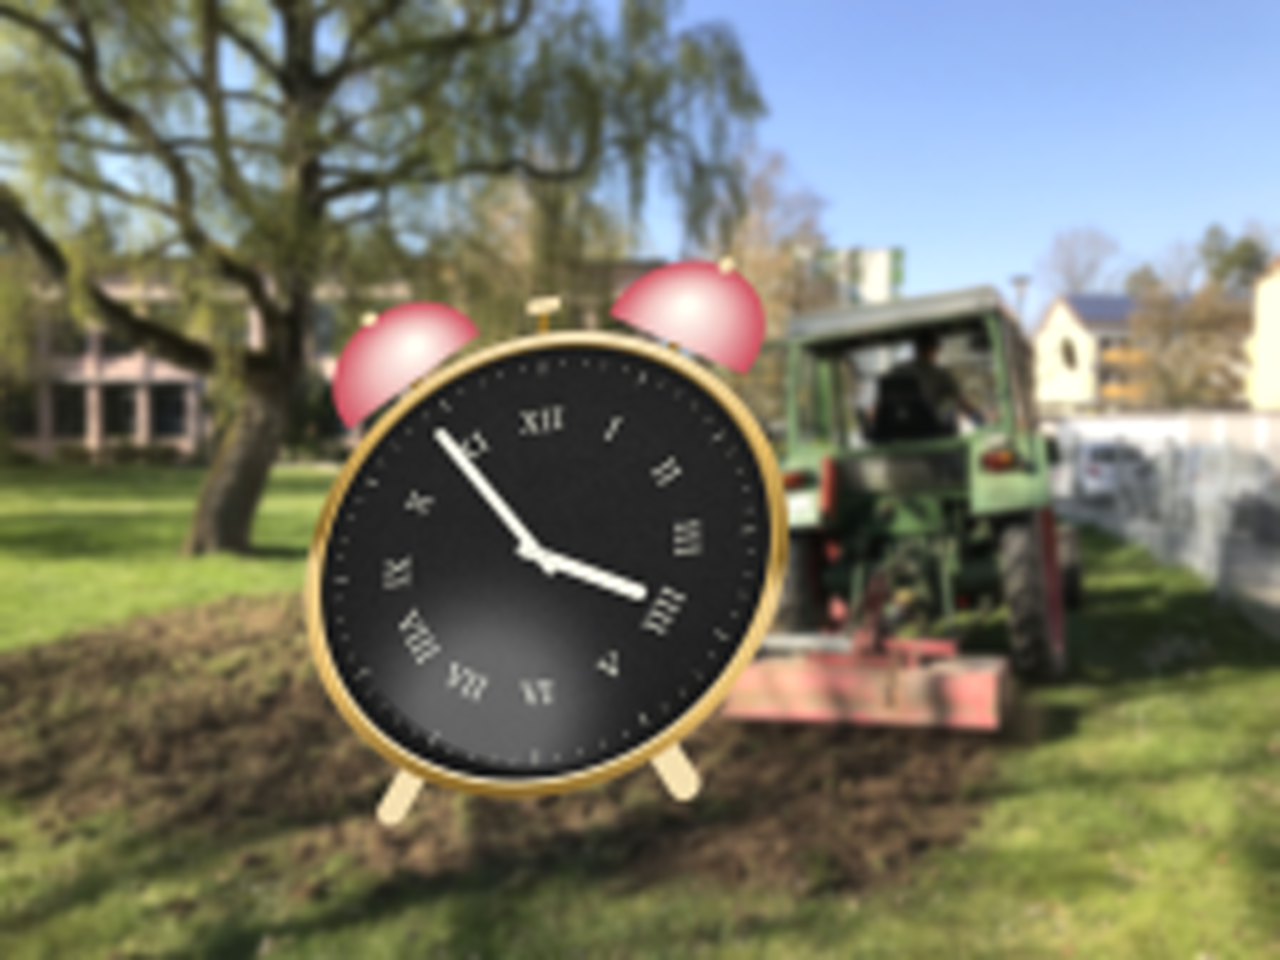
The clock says 3:54
